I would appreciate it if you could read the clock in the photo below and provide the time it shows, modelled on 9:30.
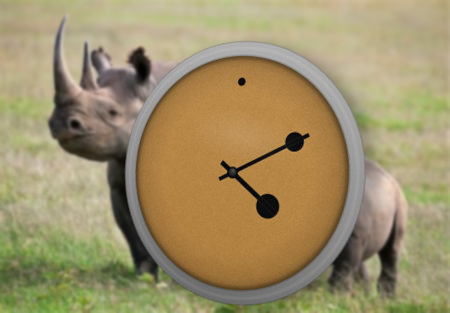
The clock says 4:10
